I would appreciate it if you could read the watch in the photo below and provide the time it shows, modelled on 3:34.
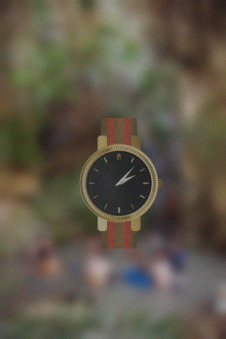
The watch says 2:07
